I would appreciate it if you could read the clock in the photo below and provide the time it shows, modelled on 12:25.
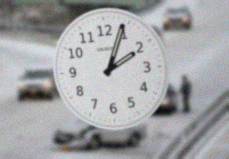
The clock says 2:04
